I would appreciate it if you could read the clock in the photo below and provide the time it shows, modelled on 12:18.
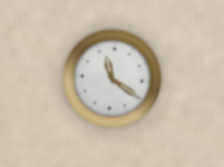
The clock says 11:20
